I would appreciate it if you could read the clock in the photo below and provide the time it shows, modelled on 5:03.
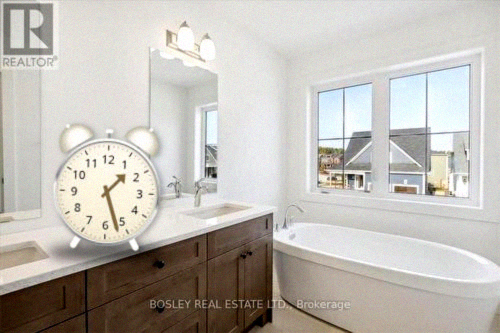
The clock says 1:27
